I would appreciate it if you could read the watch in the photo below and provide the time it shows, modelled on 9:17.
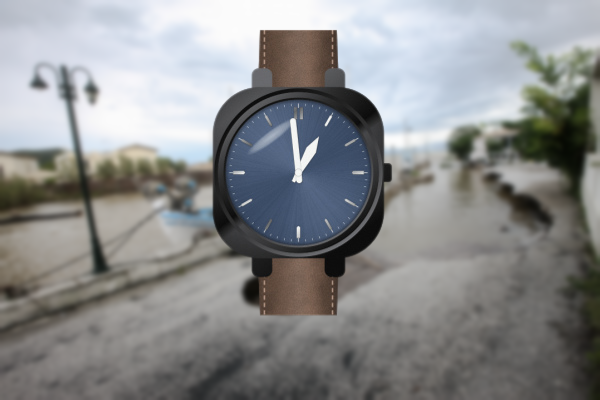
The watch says 12:59
